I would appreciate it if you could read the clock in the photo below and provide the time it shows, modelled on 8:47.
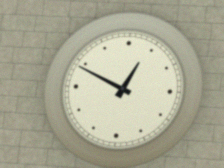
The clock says 12:49
